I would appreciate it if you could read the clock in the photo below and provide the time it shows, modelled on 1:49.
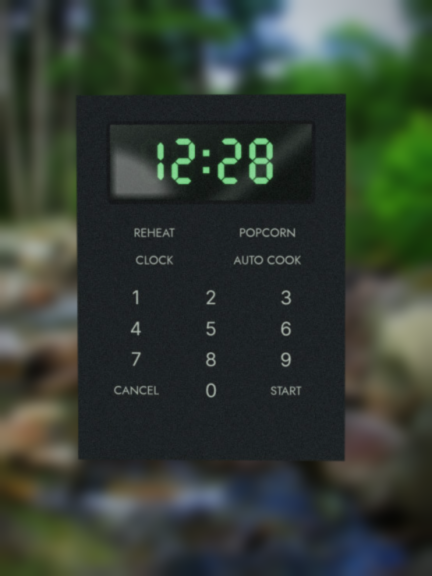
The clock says 12:28
